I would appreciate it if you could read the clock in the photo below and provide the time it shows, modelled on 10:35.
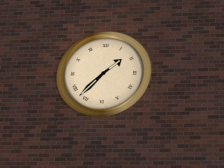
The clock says 1:37
